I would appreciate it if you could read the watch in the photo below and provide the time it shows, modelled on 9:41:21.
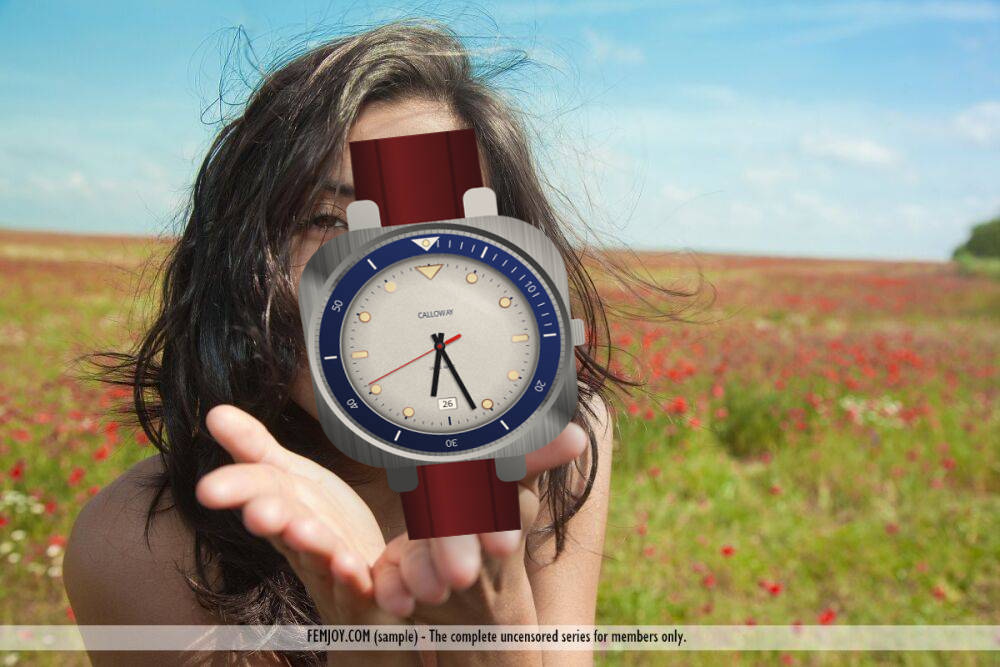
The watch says 6:26:41
